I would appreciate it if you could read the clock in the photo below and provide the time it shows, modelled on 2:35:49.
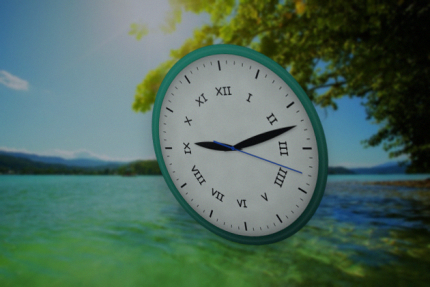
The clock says 9:12:18
